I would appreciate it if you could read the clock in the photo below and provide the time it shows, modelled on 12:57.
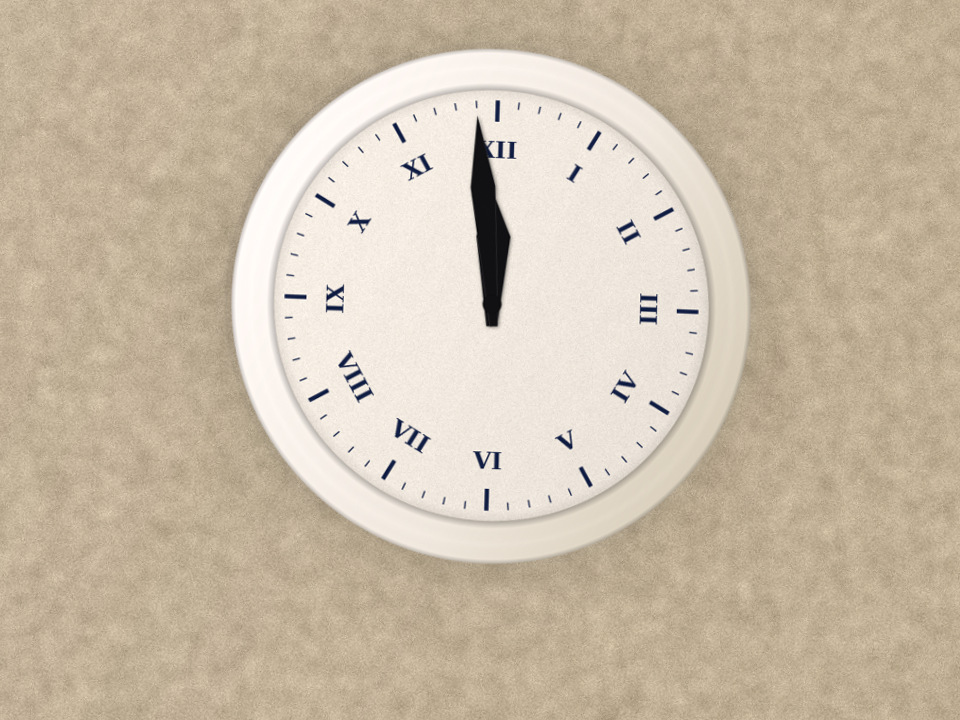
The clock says 11:59
